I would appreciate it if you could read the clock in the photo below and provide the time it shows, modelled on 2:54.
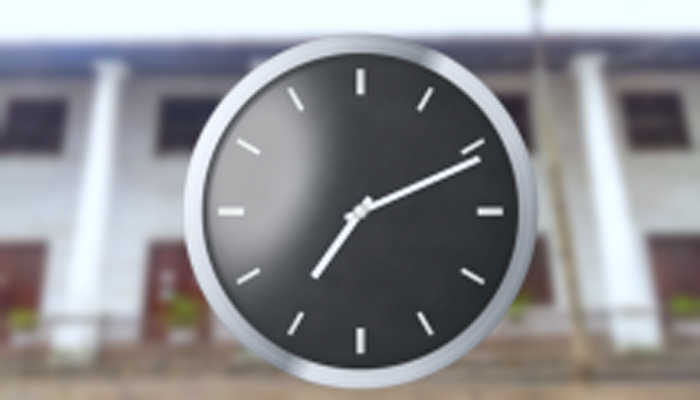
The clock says 7:11
